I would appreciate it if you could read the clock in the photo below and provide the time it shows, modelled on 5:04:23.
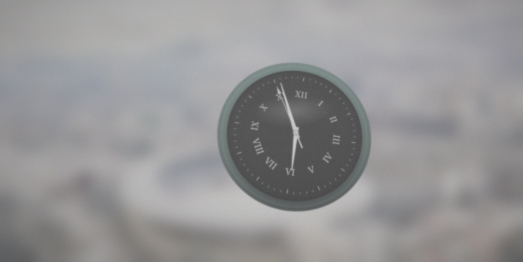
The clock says 5:55:55
